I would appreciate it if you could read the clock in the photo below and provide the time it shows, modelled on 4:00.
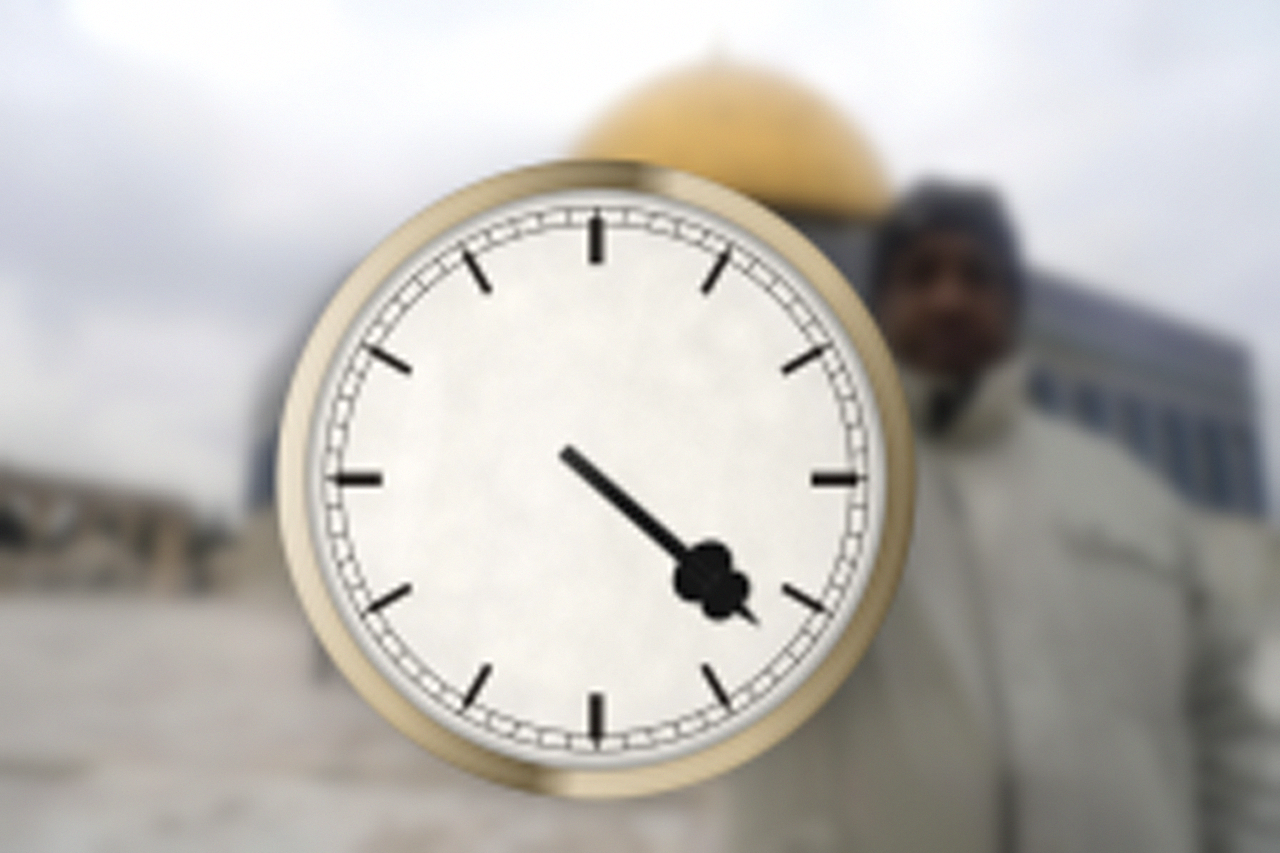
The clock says 4:22
